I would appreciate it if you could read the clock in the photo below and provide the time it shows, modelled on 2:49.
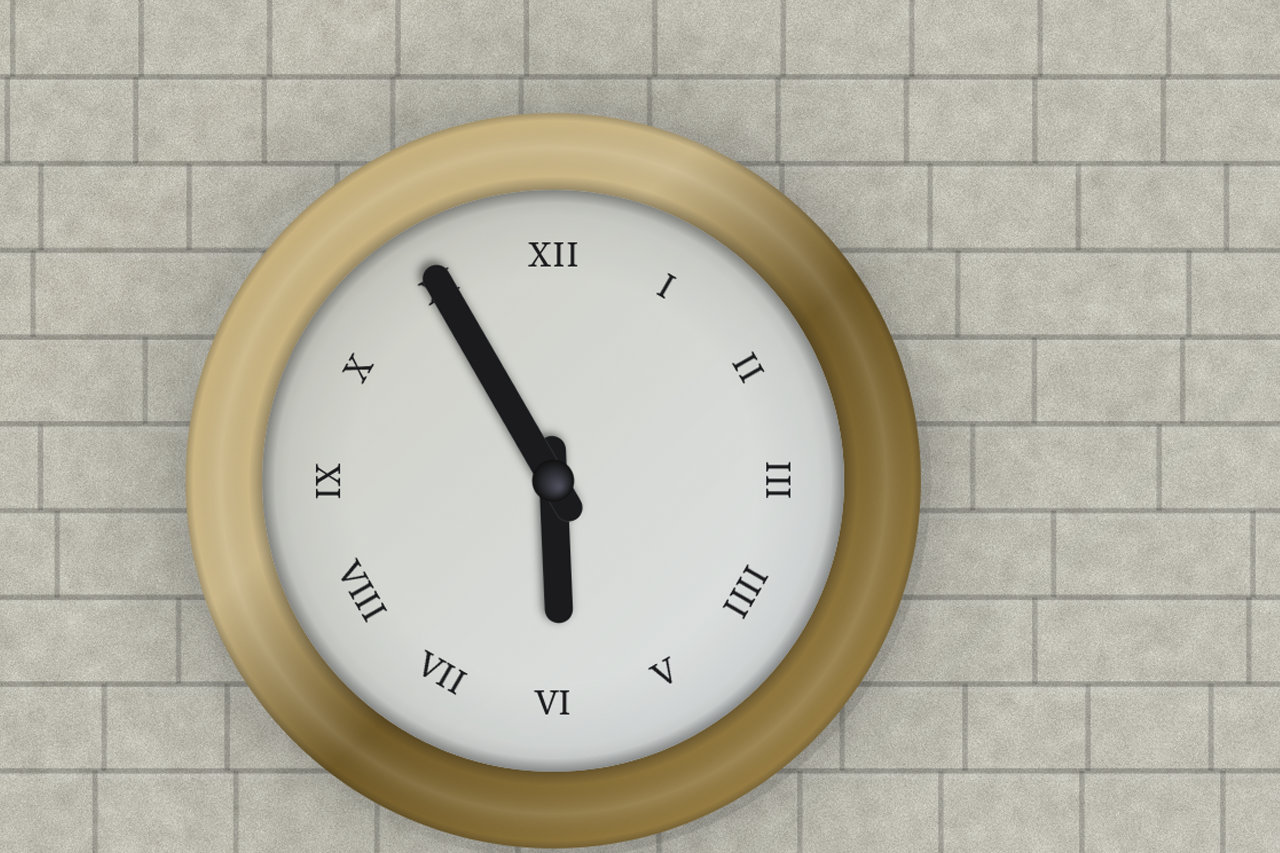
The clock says 5:55
